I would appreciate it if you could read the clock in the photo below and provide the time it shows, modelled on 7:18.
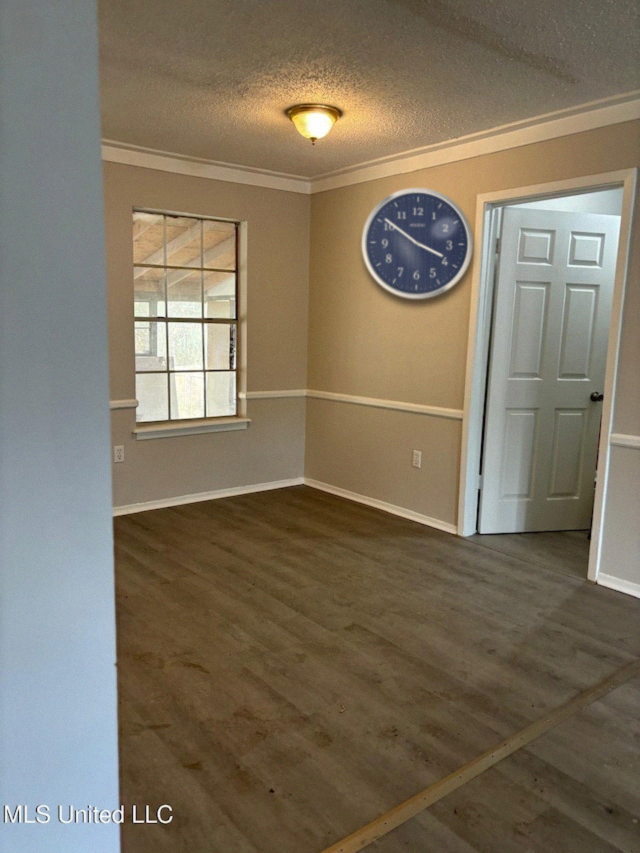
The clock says 3:51
